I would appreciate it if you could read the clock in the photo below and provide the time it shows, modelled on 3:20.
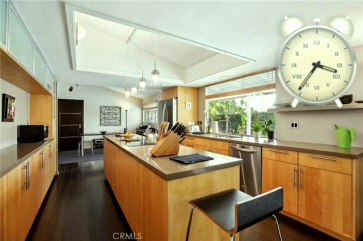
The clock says 3:36
